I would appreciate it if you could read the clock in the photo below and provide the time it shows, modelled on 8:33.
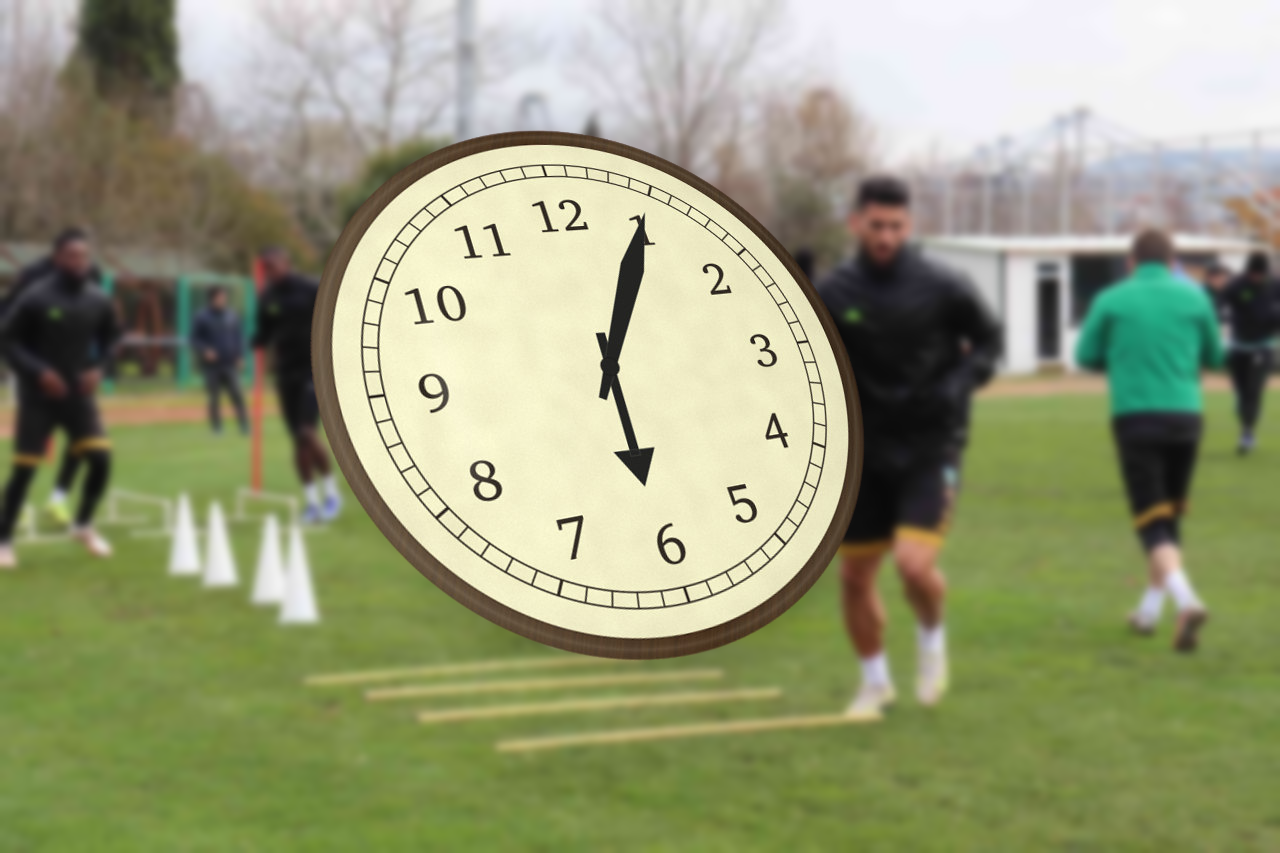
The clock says 6:05
